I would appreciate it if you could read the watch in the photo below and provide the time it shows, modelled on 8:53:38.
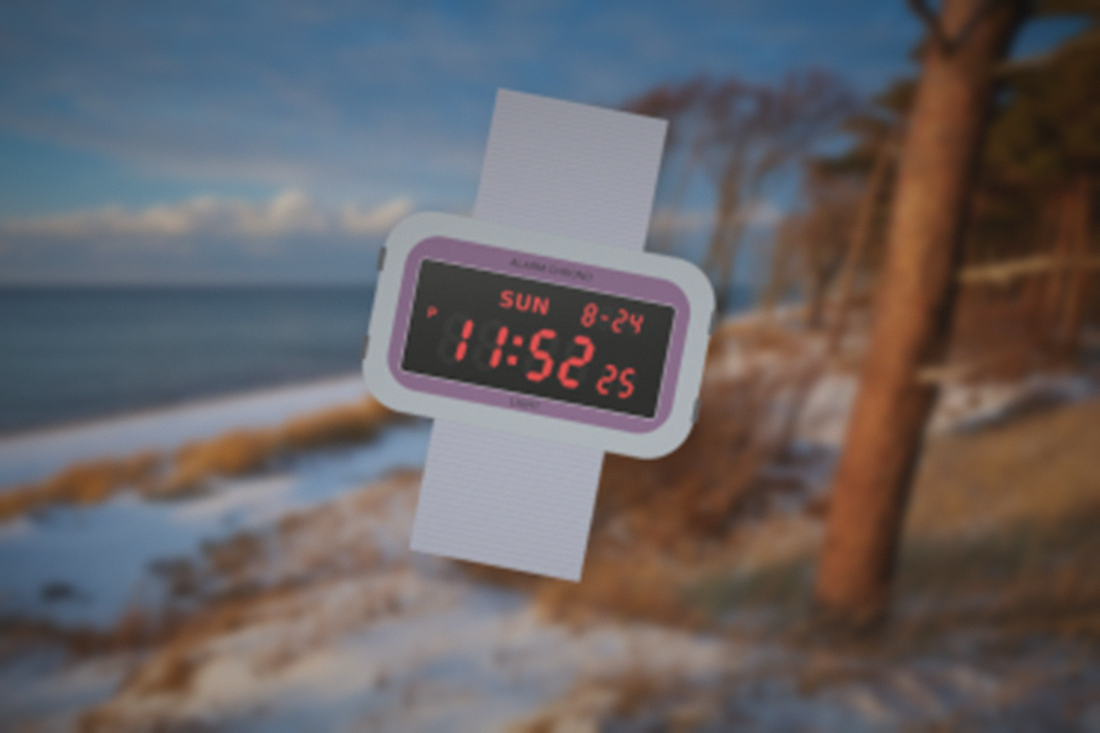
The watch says 11:52:25
